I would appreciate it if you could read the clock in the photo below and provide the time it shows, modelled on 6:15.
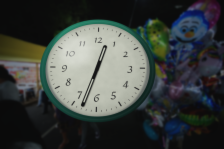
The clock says 12:33
